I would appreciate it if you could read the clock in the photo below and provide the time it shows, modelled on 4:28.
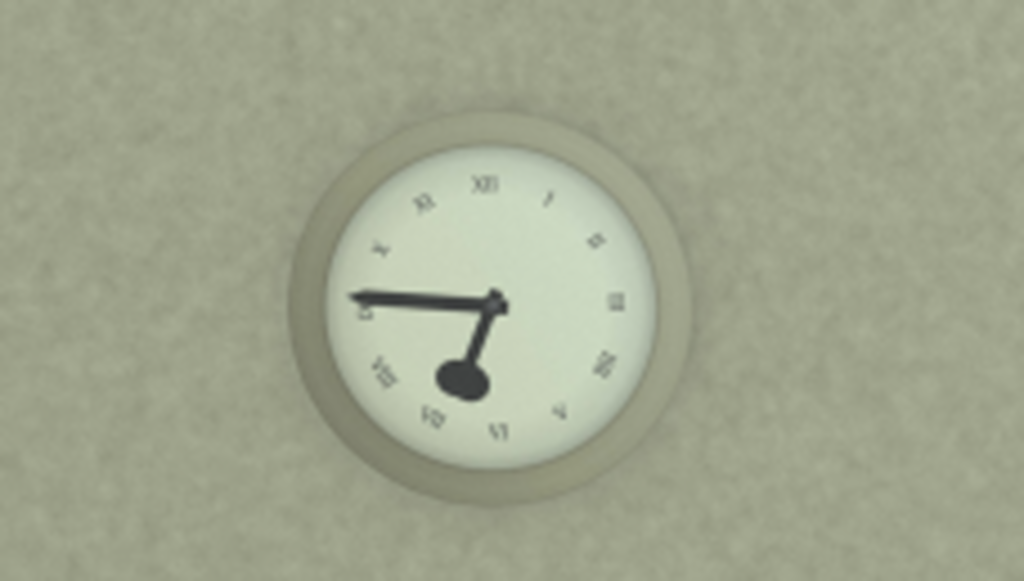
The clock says 6:46
